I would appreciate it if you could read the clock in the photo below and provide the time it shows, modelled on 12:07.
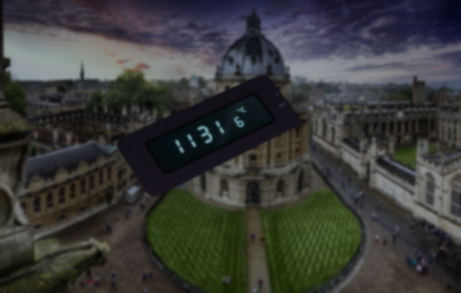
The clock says 11:31
